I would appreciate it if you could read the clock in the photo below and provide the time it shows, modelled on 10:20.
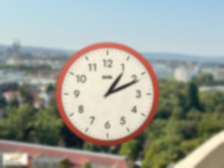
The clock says 1:11
